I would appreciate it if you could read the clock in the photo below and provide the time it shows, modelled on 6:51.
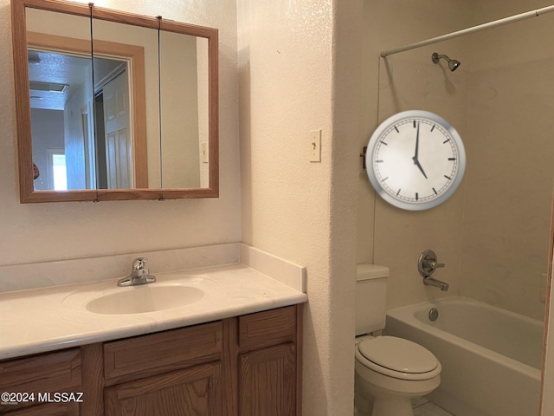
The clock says 5:01
